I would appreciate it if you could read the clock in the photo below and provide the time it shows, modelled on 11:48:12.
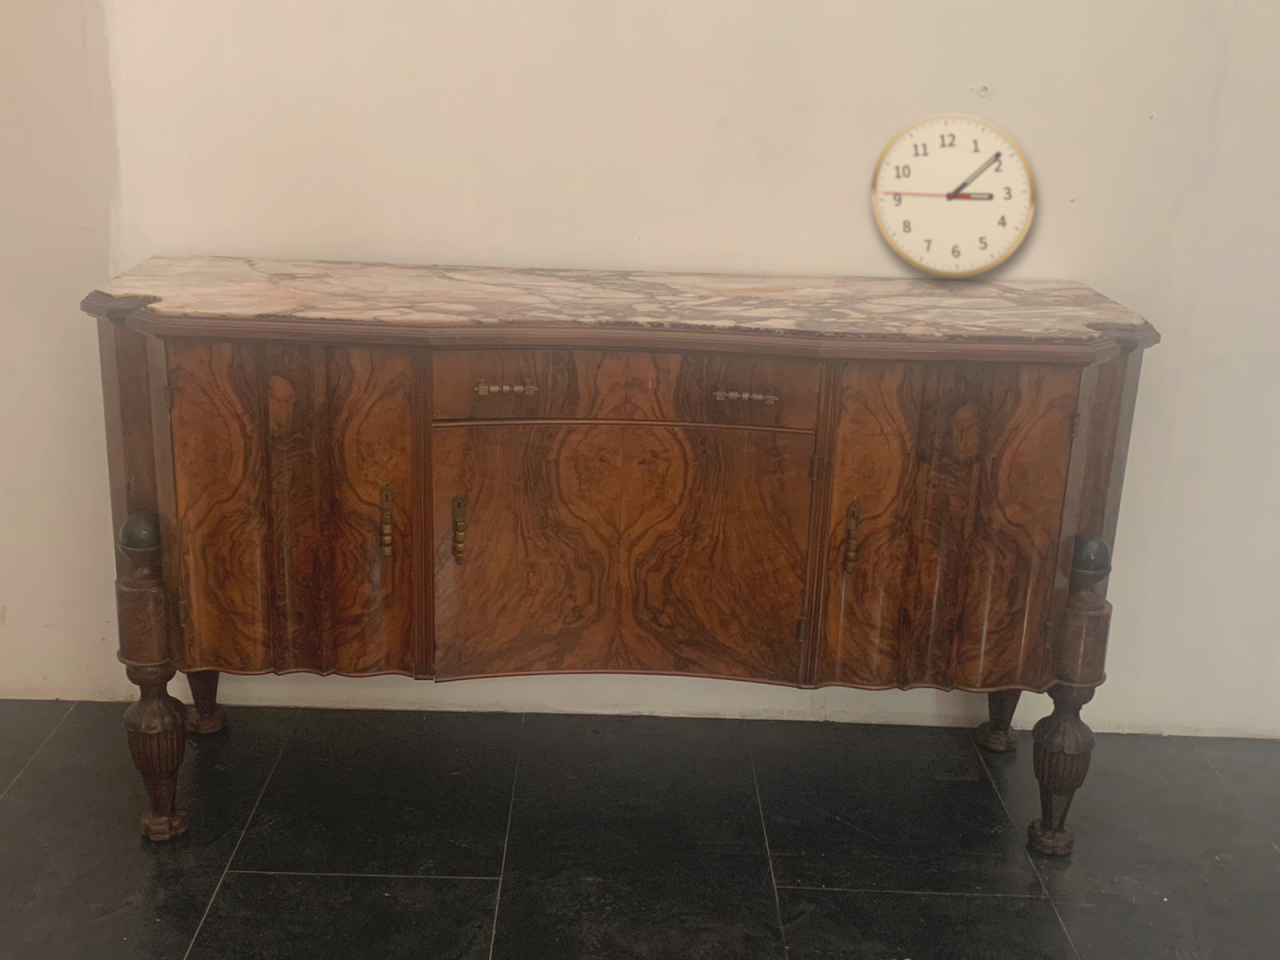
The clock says 3:08:46
